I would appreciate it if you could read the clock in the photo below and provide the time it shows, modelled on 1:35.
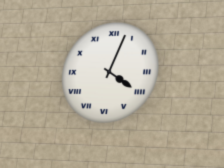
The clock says 4:03
